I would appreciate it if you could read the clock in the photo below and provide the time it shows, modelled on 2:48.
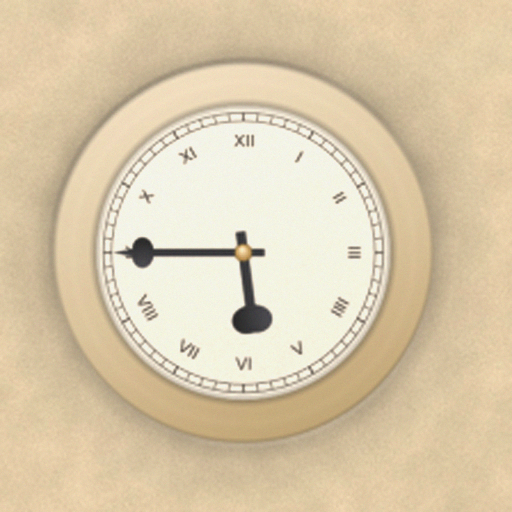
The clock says 5:45
